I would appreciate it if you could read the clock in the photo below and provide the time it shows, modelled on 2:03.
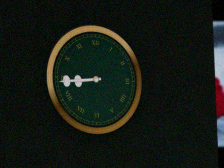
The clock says 8:44
